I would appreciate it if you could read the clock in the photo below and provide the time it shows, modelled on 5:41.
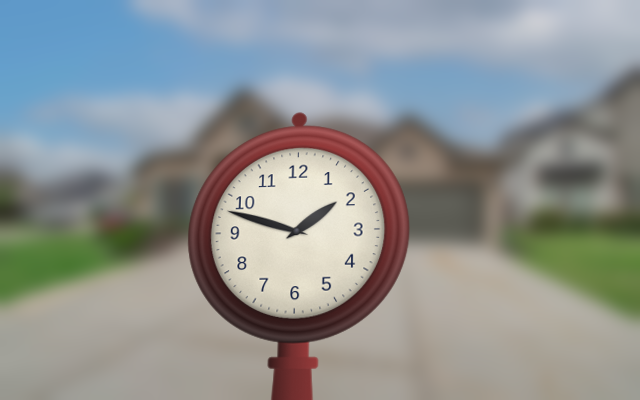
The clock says 1:48
